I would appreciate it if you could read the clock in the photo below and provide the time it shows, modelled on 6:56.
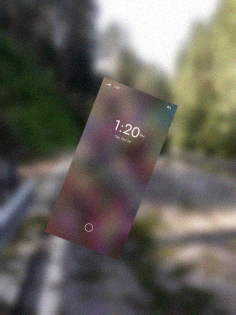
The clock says 1:20
